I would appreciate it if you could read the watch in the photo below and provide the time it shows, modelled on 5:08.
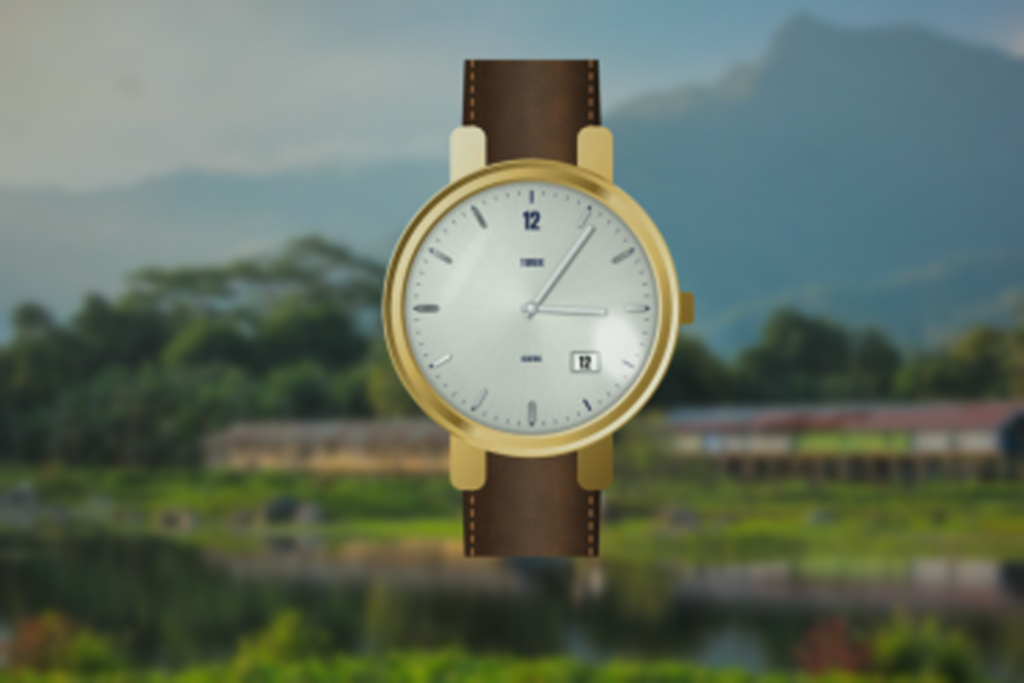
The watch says 3:06
